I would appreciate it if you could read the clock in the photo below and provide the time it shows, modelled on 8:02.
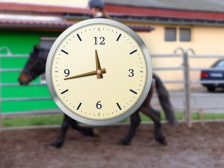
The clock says 11:43
